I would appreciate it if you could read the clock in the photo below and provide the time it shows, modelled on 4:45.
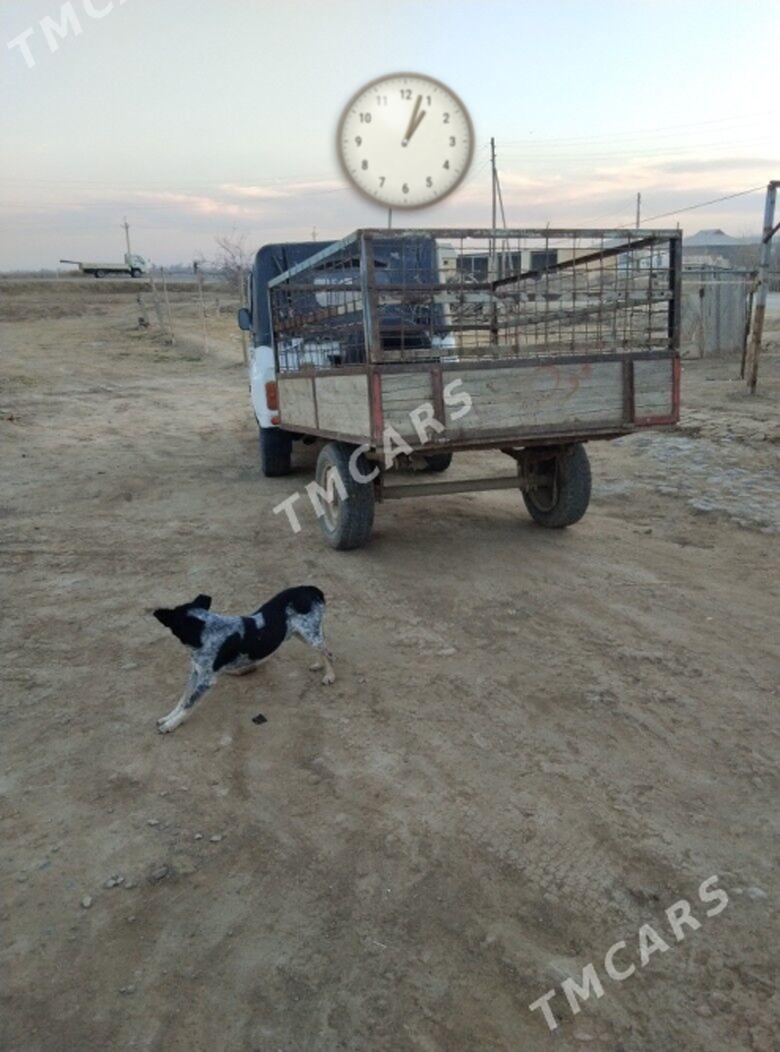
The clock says 1:03
